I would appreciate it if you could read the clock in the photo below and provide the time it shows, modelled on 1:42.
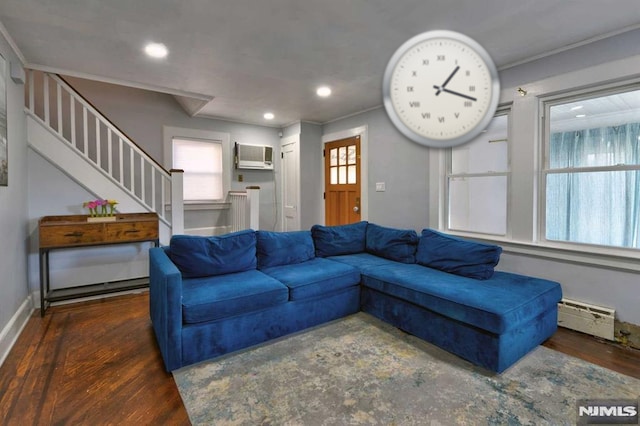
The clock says 1:18
